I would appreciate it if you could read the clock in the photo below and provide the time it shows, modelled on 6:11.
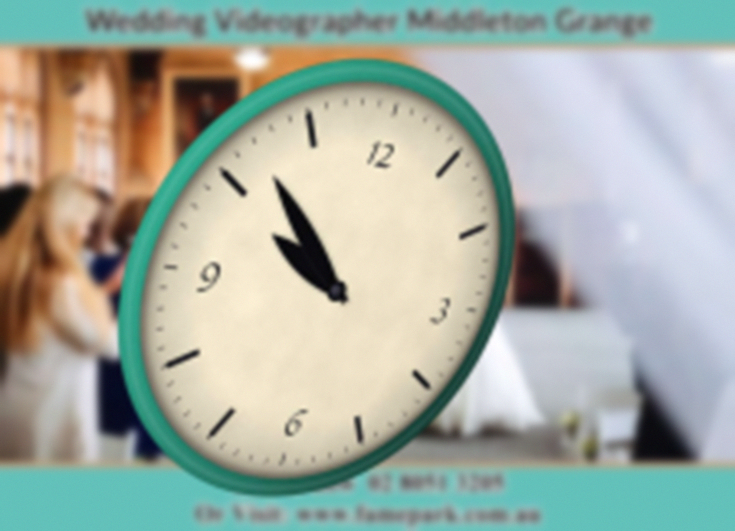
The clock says 9:52
